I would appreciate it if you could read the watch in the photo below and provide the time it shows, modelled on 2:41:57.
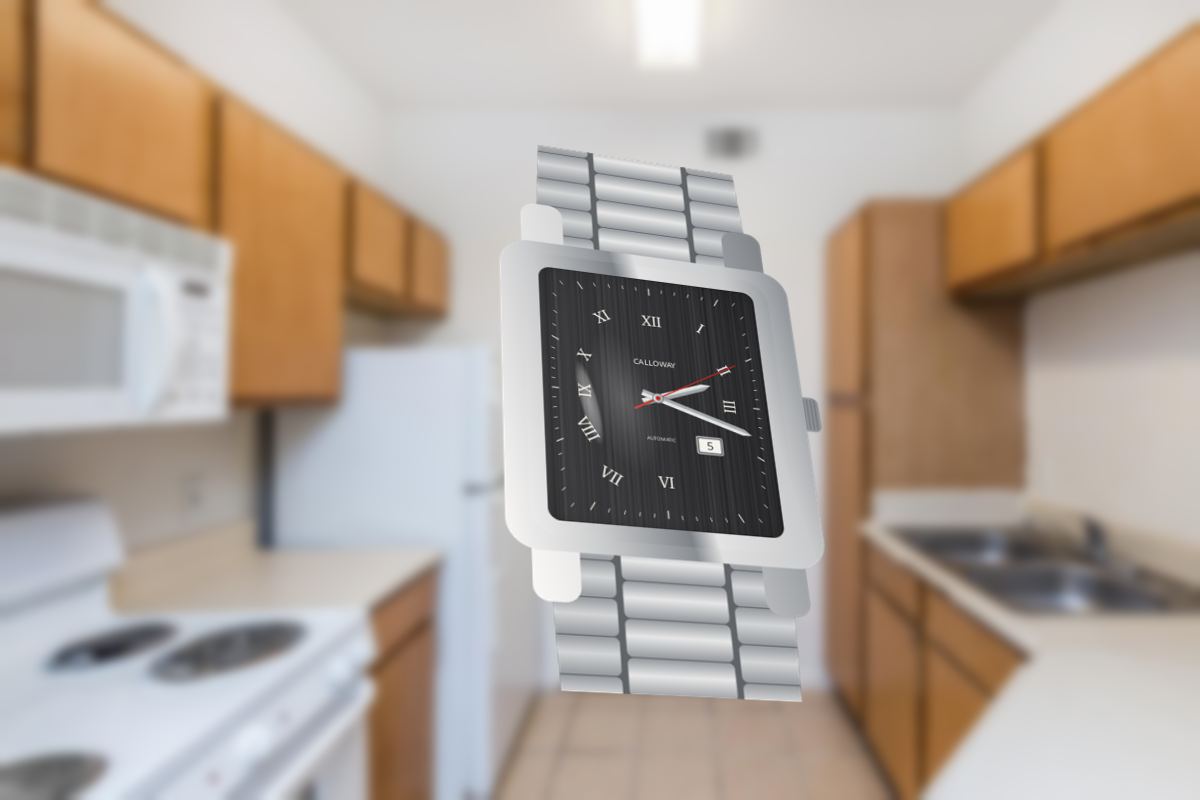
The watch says 2:18:10
